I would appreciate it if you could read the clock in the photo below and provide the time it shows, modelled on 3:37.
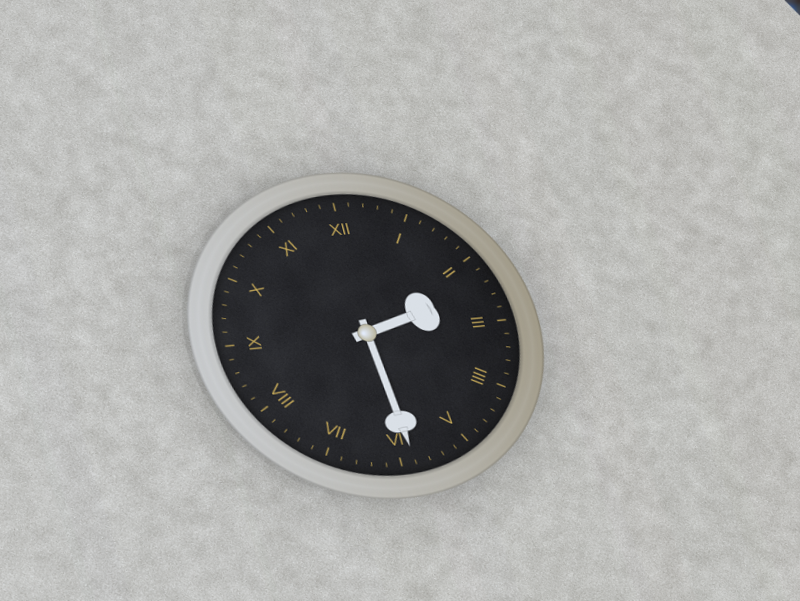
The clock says 2:29
